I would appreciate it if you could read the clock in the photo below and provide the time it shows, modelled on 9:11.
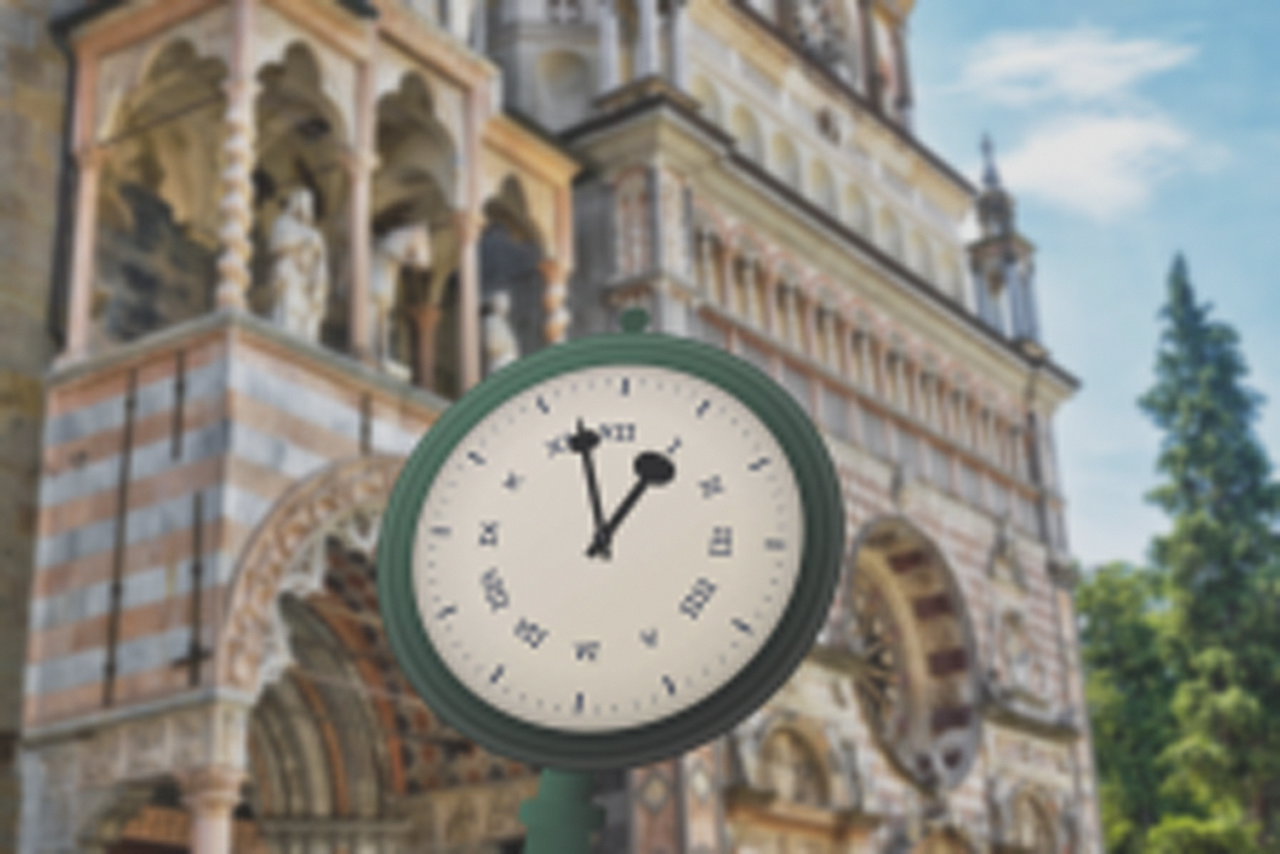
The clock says 12:57
